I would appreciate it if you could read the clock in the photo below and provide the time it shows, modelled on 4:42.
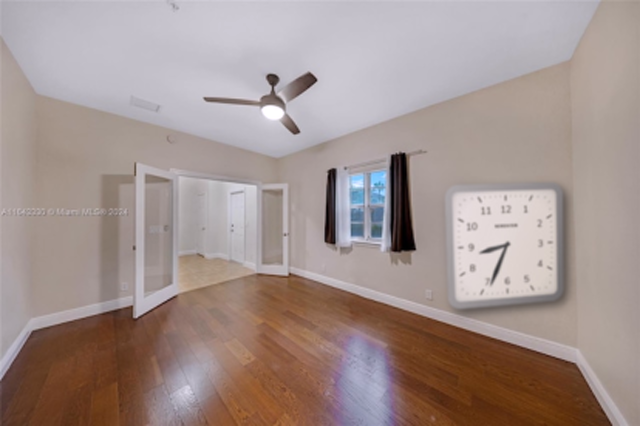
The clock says 8:34
